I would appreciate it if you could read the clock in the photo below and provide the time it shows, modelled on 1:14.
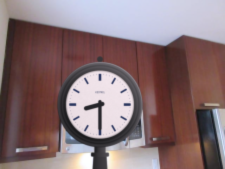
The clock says 8:30
